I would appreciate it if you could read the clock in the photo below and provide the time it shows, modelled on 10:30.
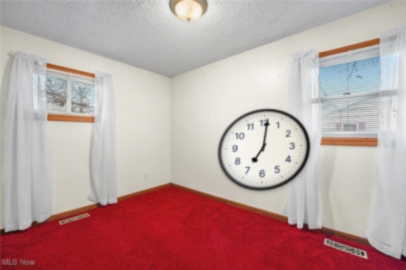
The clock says 7:01
